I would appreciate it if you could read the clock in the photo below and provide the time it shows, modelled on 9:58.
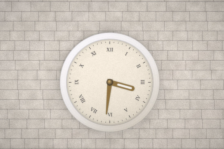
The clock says 3:31
